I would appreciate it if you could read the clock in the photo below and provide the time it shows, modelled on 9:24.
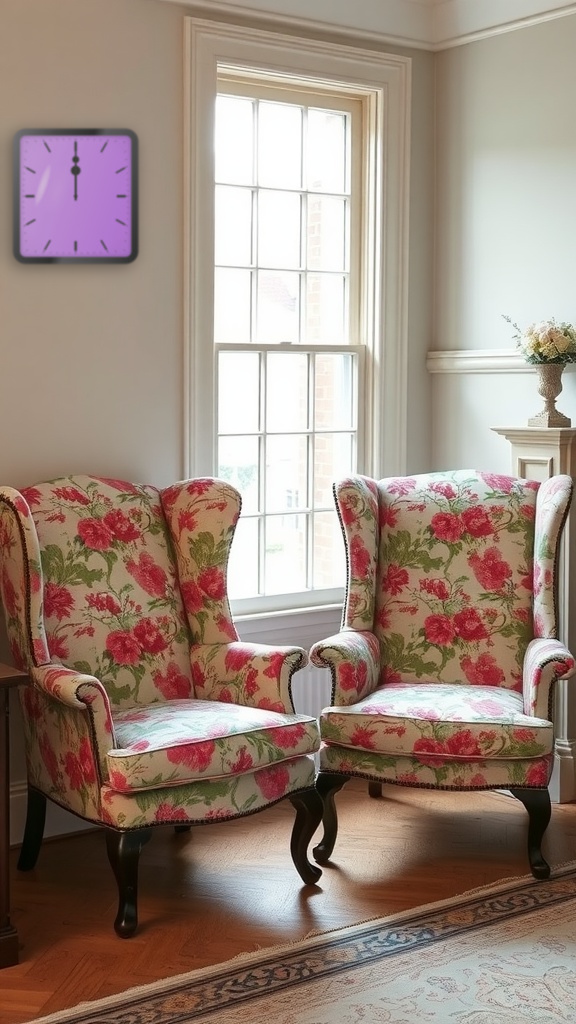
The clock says 12:00
